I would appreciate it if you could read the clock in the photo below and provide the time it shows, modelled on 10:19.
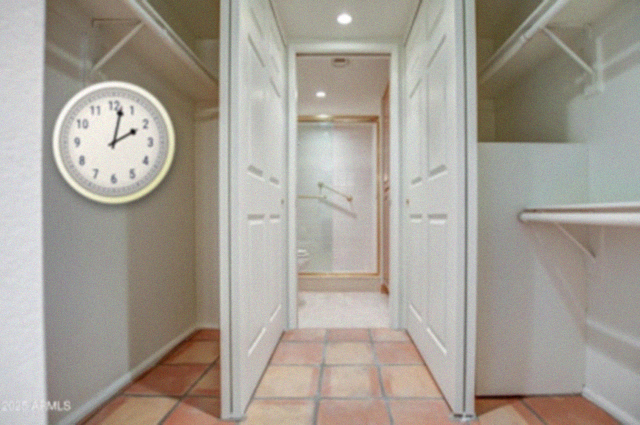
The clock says 2:02
